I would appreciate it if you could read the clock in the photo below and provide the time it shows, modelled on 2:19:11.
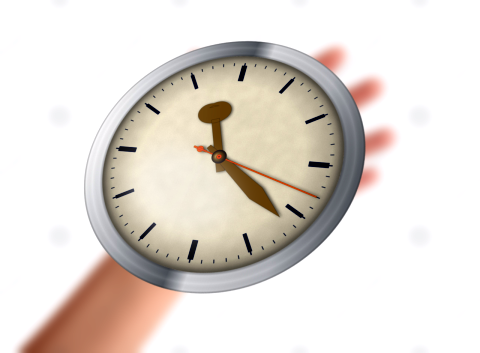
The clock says 11:21:18
